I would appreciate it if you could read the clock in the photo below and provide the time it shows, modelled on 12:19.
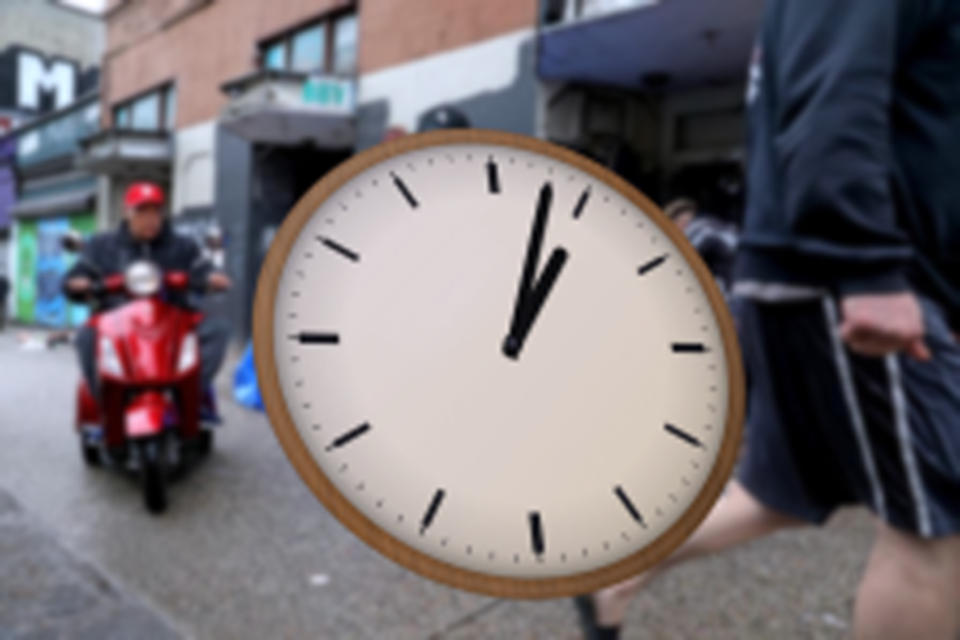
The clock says 1:03
